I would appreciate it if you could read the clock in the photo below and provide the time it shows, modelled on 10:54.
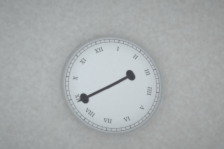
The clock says 2:44
